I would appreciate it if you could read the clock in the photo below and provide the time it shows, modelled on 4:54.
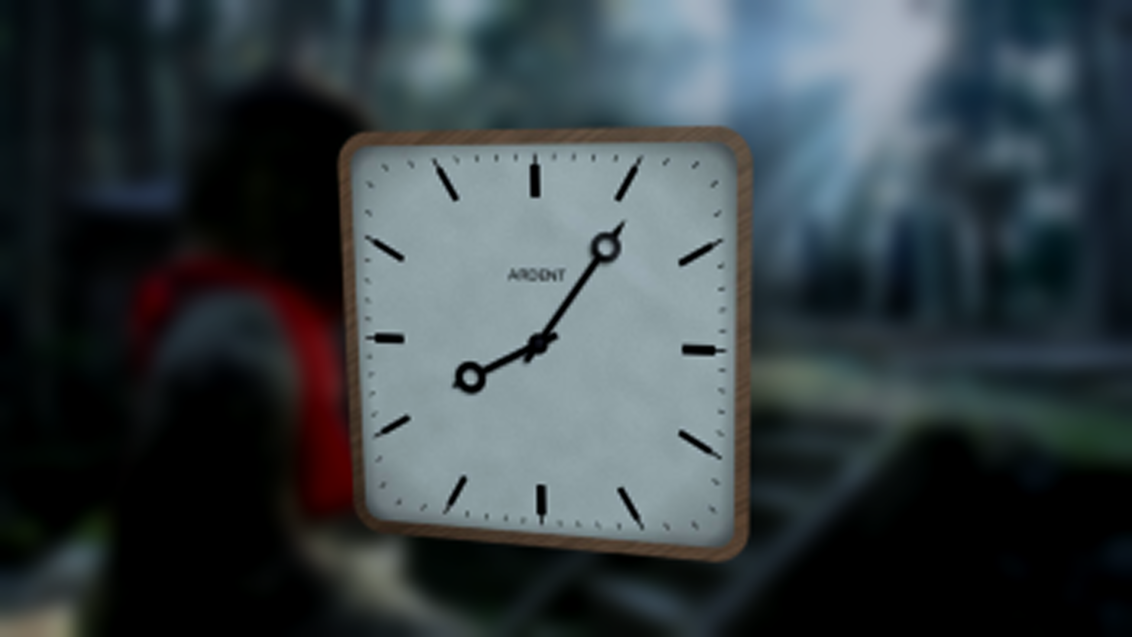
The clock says 8:06
